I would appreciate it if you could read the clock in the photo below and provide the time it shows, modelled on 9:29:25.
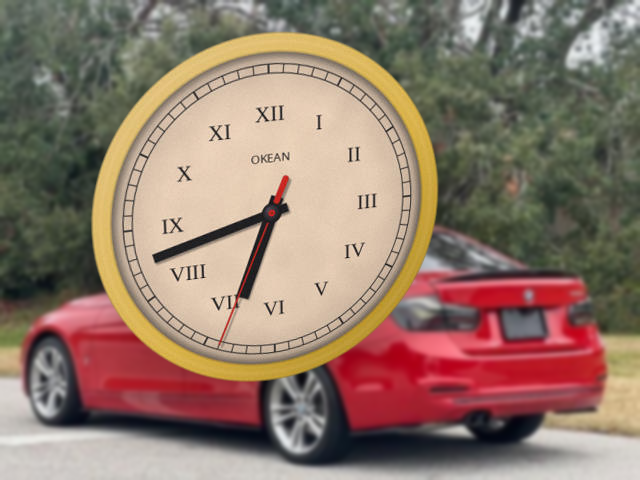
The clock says 6:42:34
